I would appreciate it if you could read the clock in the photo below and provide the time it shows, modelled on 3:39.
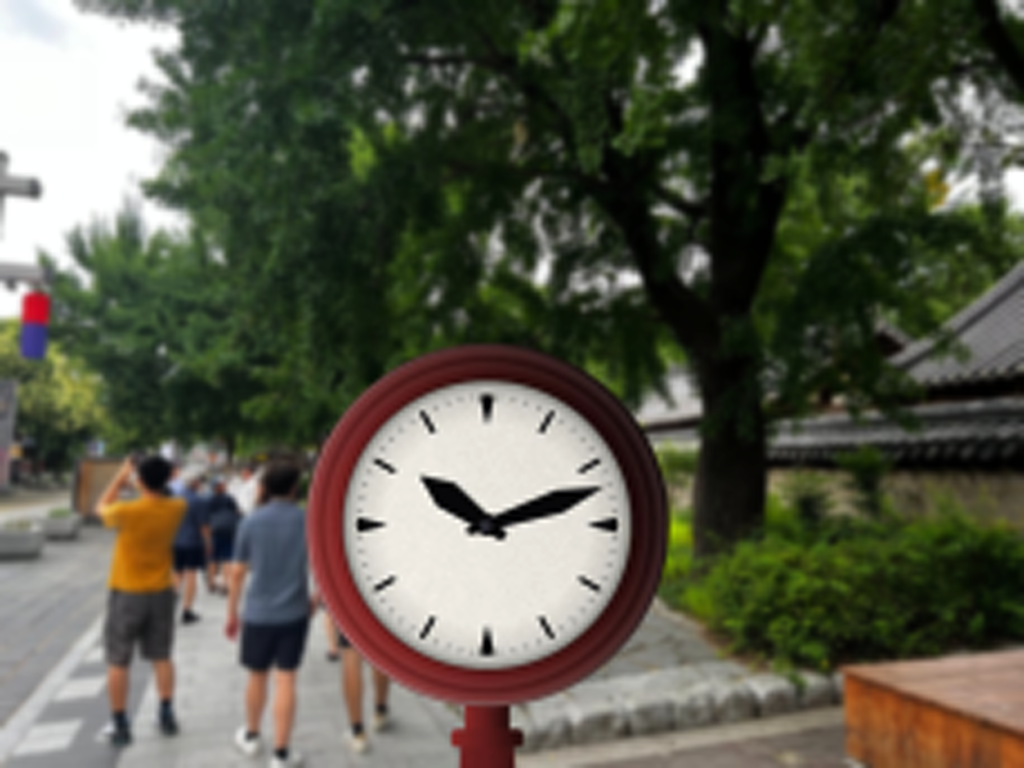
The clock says 10:12
